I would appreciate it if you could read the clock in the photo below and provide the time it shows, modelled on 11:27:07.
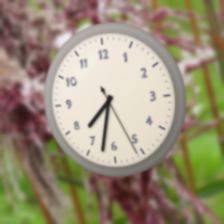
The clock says 7:32:26
